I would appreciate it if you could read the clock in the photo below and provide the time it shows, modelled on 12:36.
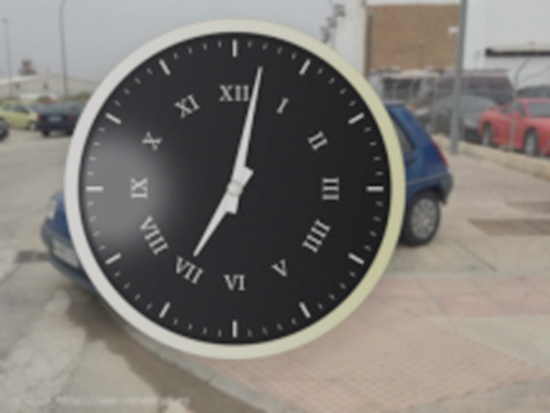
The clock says 7:02
